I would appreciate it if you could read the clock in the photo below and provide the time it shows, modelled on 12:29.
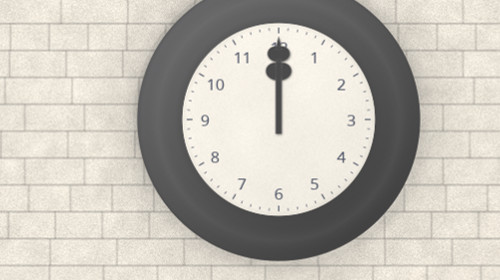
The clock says 12:00
